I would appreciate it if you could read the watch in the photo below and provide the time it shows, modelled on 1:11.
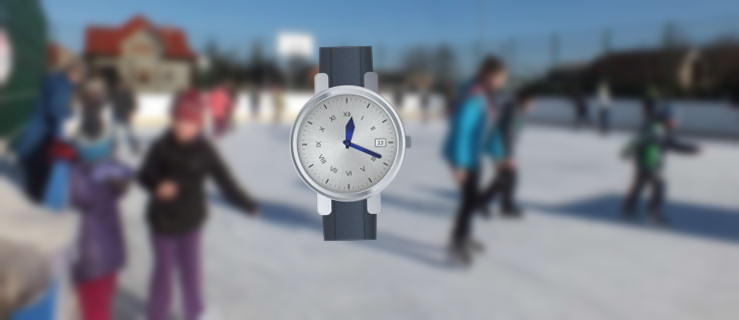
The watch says 12:19
